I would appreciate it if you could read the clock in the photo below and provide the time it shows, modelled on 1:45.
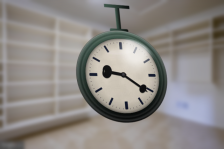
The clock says 9:21
